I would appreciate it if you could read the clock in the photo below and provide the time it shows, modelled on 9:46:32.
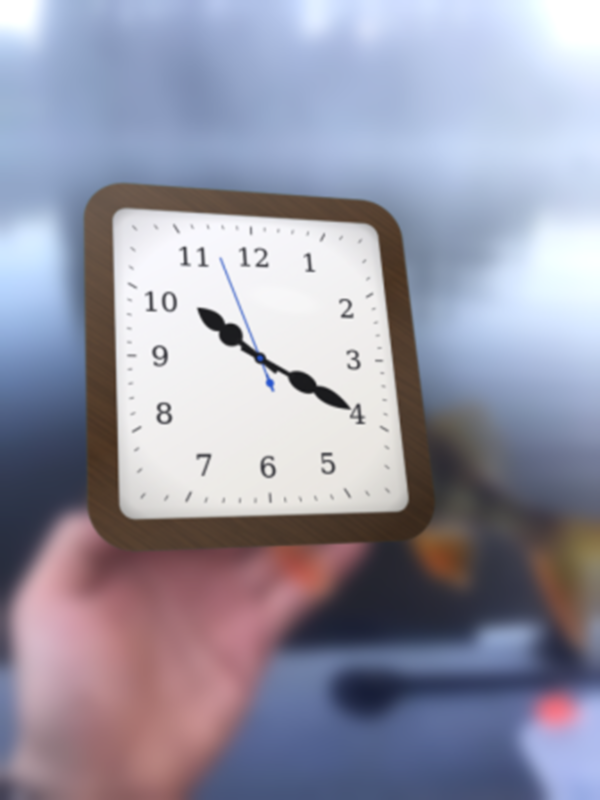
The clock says 10:19:57
